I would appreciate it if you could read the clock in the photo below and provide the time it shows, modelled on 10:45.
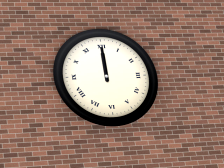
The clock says 12:00
